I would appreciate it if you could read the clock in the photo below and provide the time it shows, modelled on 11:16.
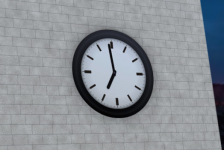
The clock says 6:59
